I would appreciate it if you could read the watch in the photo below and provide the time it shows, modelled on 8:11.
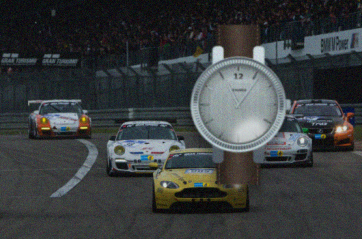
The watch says 11:06
